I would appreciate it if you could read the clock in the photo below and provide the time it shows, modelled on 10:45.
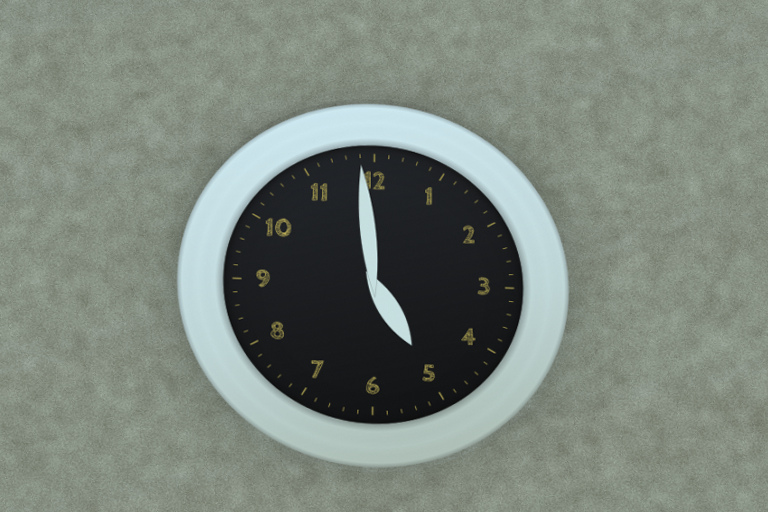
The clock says 4:59
